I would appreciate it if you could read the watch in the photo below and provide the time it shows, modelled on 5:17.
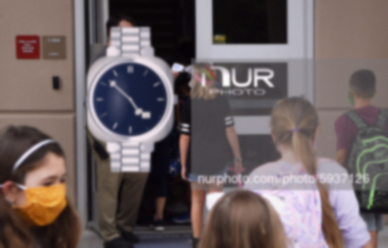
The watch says 4:52
